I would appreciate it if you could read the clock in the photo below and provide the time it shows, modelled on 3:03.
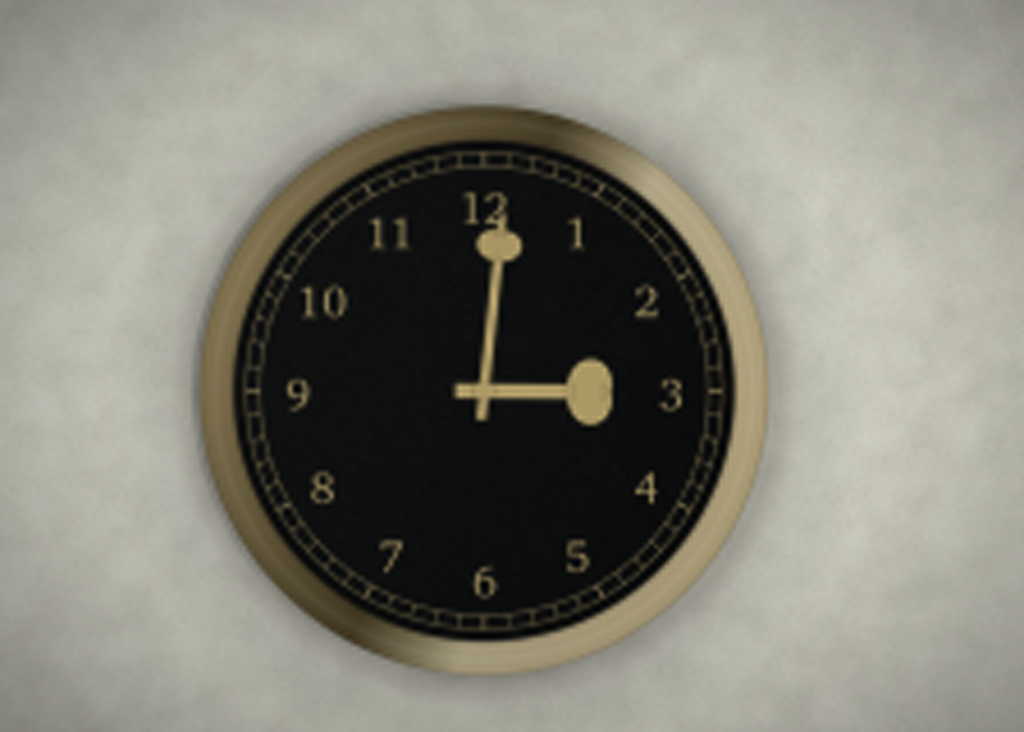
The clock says 3:01
